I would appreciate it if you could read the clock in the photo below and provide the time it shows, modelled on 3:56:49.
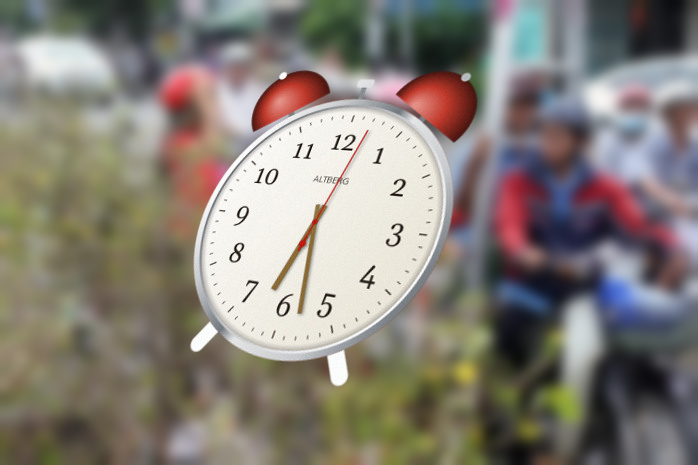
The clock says 6:28:02
